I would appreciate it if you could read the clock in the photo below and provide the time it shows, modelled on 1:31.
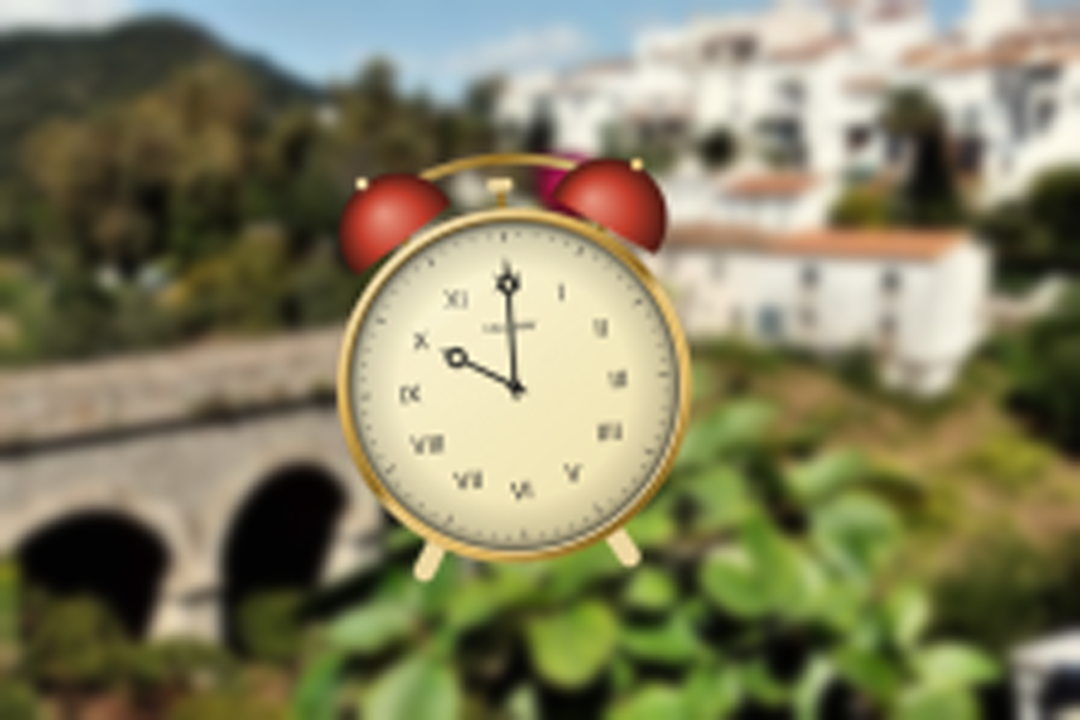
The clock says 10:00
